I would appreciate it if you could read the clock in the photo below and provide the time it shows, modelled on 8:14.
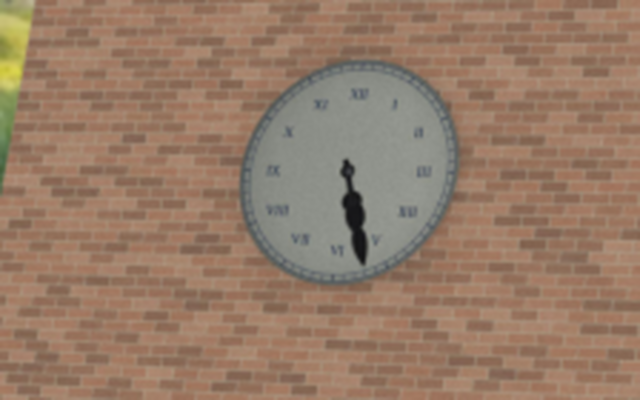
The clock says 5:27
